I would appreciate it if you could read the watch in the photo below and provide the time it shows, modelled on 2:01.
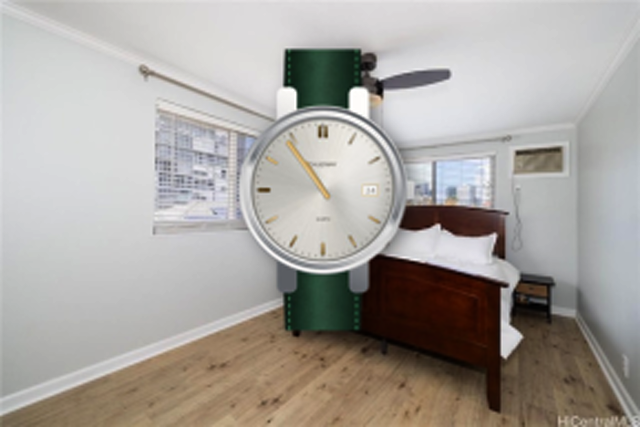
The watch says 10:54
